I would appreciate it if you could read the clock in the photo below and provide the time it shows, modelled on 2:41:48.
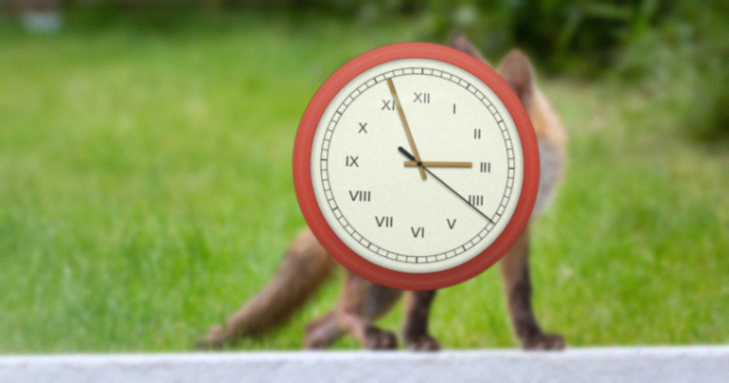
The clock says 2:56:21
